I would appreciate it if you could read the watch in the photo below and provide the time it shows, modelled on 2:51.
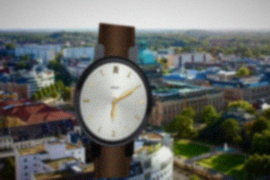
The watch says 6:10
